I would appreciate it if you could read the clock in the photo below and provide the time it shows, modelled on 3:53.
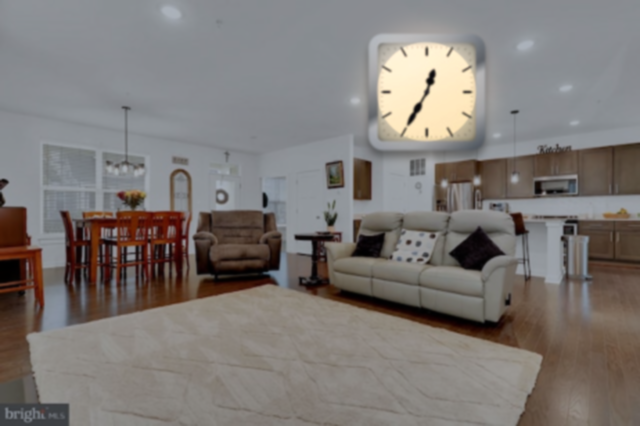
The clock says 12:35
